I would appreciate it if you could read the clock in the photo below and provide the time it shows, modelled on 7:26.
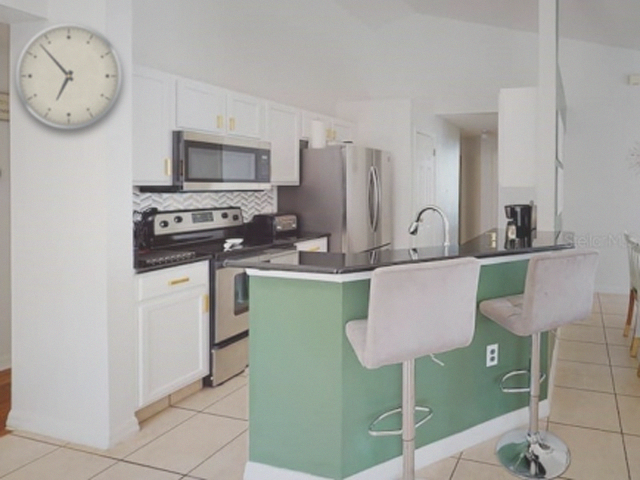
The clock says 6:53
